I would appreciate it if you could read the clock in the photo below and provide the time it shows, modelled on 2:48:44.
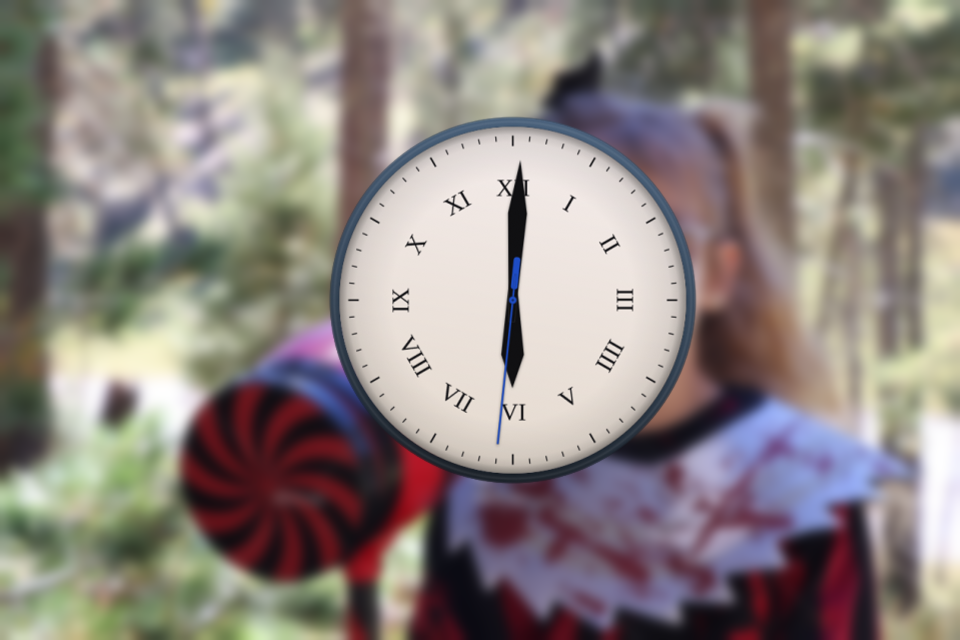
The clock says 6:00:31
